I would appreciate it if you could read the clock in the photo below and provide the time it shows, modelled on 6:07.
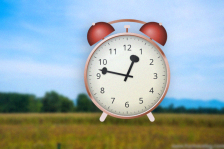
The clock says 12:47
